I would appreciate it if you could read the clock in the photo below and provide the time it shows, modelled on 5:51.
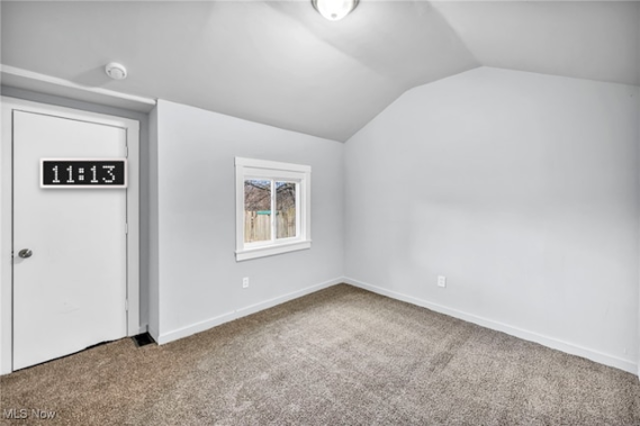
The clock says 11:13
